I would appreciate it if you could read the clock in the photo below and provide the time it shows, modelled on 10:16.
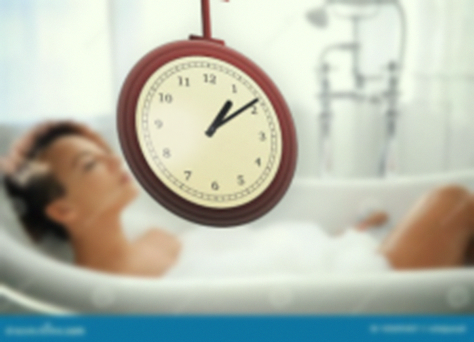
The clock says 1:09
